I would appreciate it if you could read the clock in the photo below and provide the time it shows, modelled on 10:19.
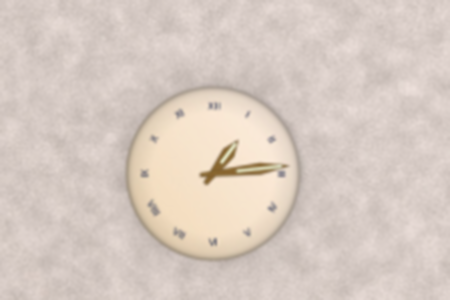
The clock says 1:14
